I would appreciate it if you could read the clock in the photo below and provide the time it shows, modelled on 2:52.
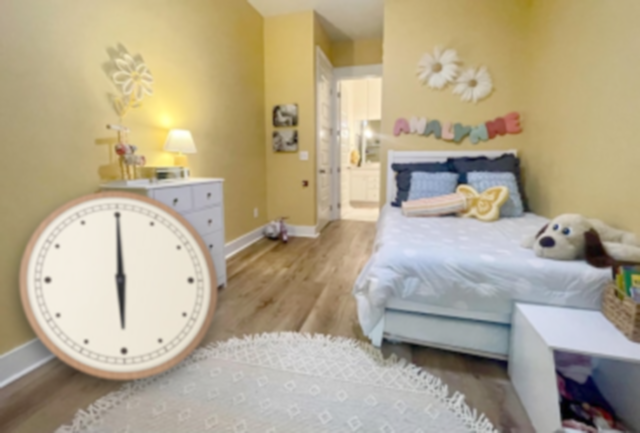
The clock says 6:00
